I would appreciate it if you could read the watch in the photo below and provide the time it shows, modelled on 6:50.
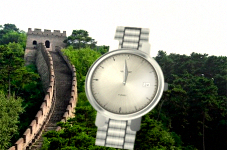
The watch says 11:59
